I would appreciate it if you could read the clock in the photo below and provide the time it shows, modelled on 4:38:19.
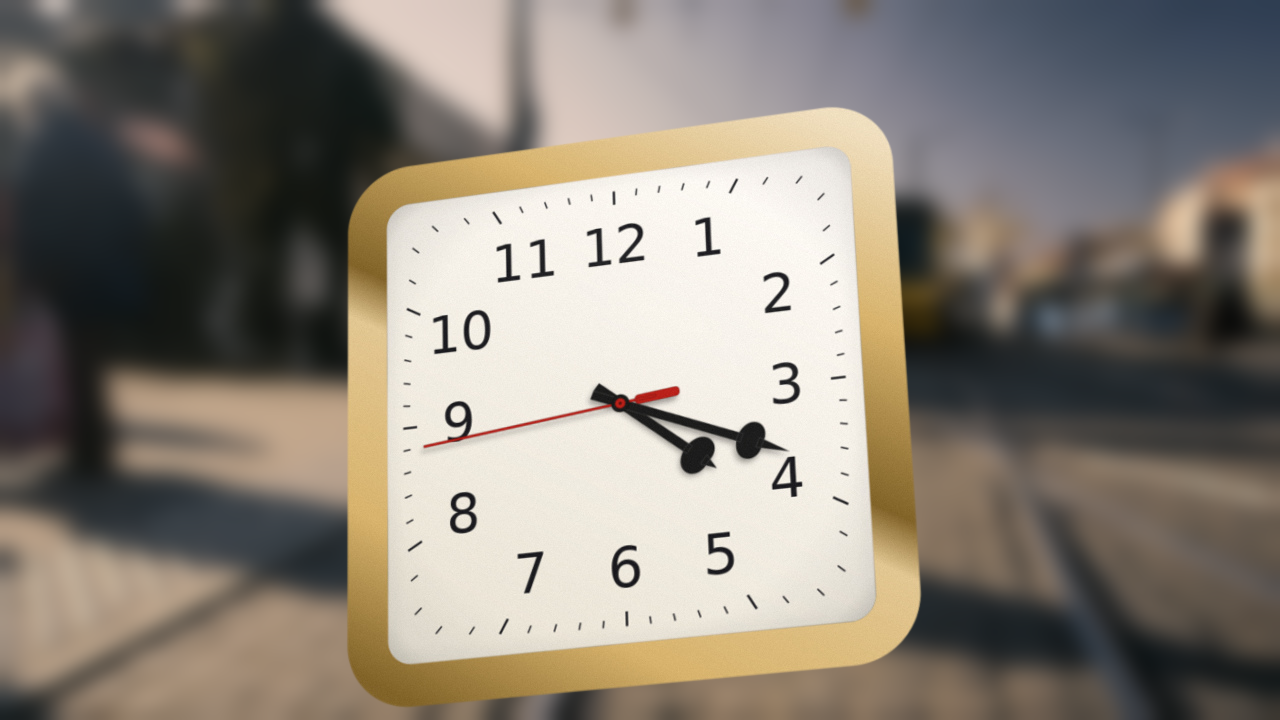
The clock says 4:18:44
